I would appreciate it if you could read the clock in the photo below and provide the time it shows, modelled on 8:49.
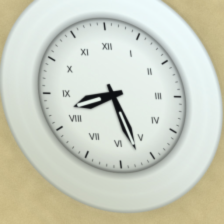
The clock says 8:27
